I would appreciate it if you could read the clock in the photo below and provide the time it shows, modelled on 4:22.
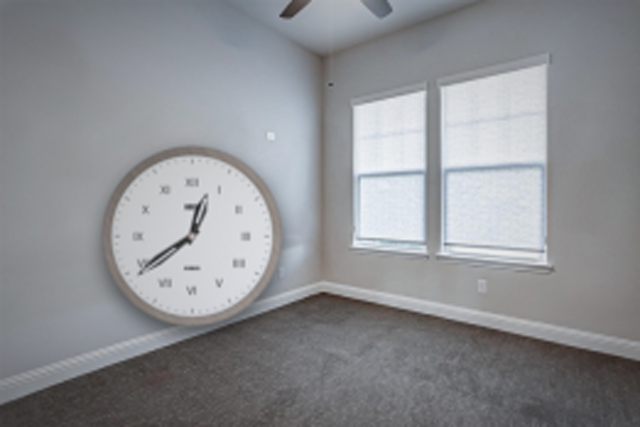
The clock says 12:39
